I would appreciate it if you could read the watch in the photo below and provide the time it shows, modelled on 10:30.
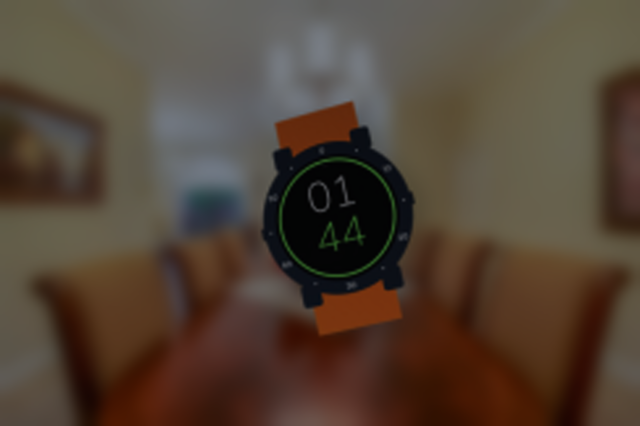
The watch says 1:44
